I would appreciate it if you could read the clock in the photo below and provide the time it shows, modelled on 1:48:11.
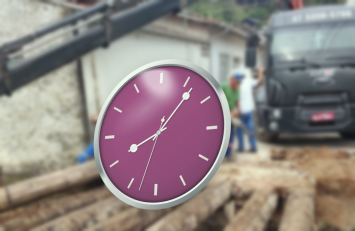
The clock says 8:06:33
